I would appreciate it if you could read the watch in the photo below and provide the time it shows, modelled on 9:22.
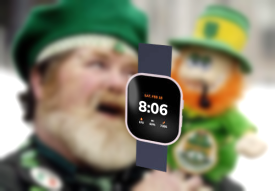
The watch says 8:06
